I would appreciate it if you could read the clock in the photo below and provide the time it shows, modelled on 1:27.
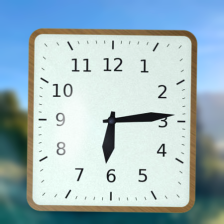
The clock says 6:14
